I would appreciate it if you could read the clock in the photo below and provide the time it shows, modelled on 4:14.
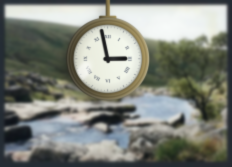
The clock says 2:58
